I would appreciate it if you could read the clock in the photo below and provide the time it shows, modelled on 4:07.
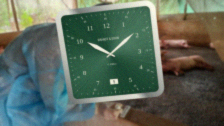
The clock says 10:09
